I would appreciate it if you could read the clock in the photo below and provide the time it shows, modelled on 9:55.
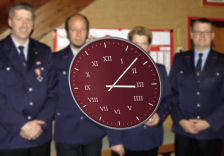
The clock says 3:08
